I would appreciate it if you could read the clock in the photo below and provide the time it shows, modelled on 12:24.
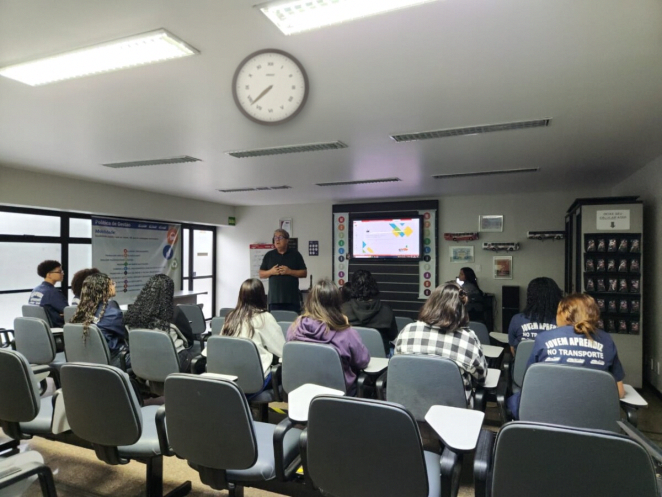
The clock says 7:38
